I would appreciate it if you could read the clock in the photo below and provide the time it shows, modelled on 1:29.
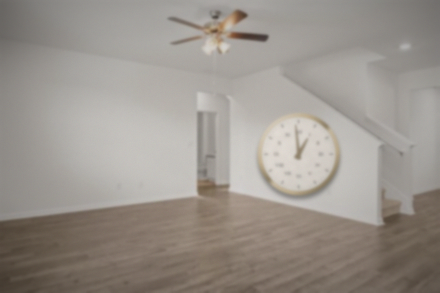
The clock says 12:59
